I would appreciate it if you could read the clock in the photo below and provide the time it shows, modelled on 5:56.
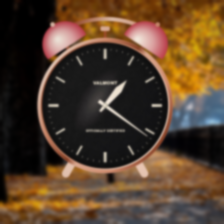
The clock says 1:21
